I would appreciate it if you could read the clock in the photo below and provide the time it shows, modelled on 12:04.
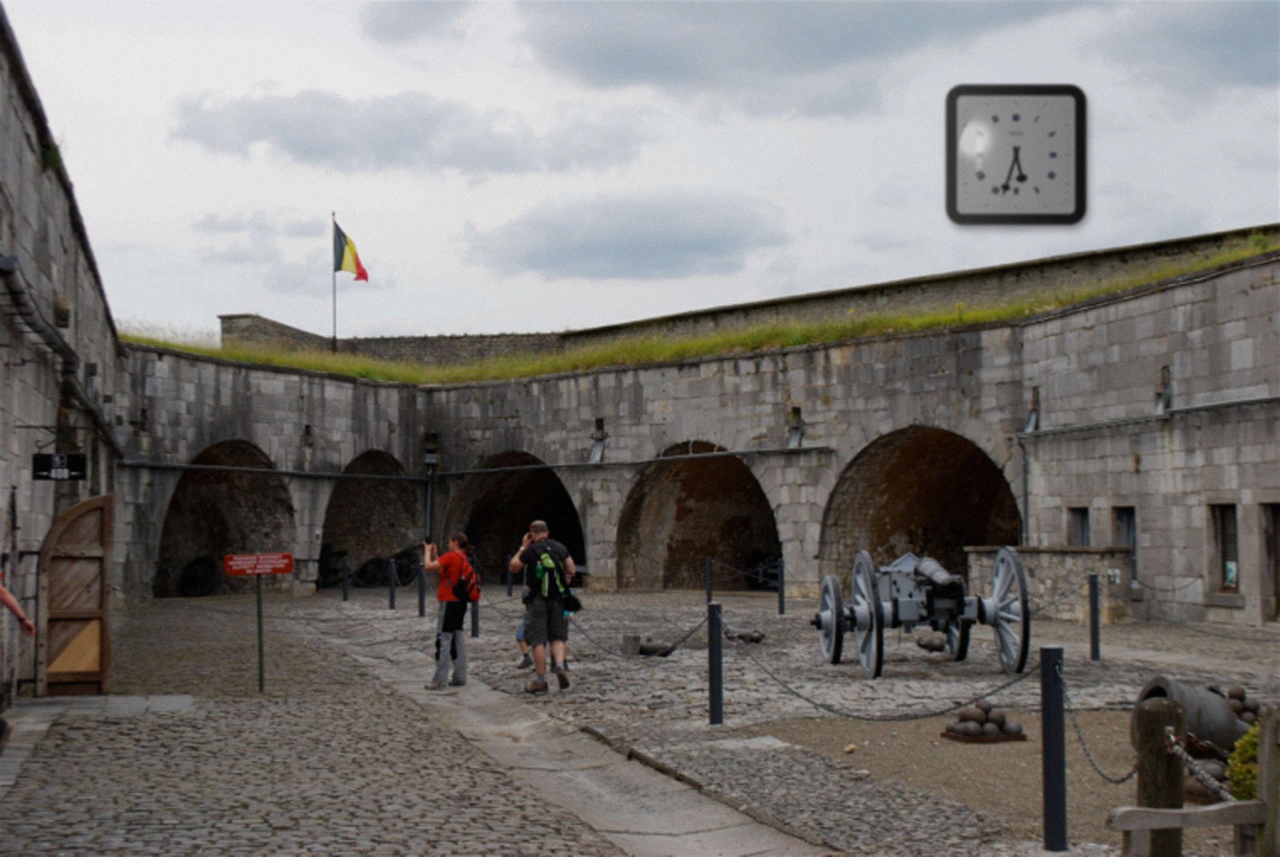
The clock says 5:33
